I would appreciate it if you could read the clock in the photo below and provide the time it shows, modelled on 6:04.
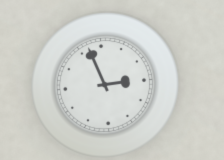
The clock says 2:57
